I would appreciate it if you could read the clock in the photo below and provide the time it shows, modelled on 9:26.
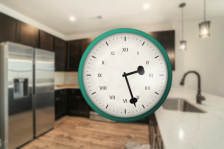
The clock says 2:27
